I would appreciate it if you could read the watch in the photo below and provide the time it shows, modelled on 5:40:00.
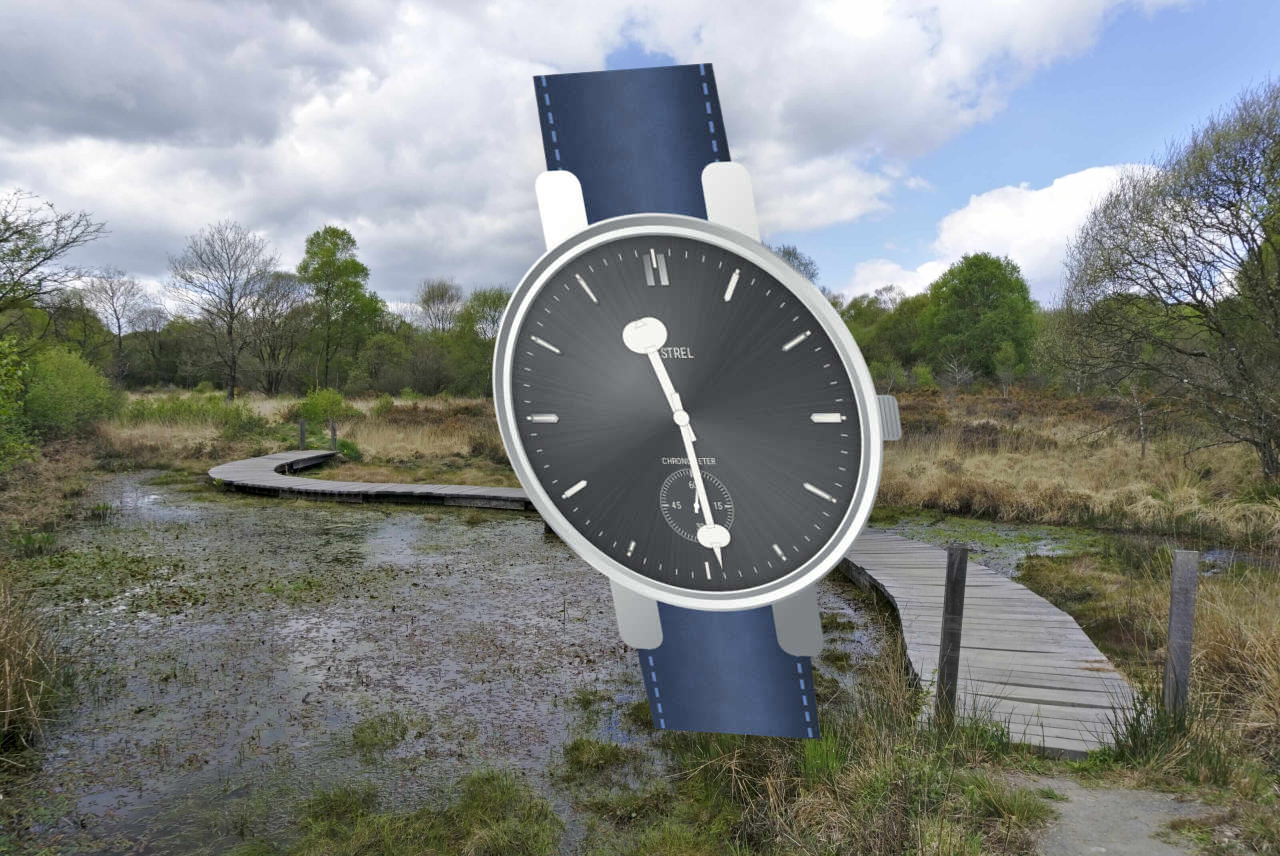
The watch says 11:29:02
